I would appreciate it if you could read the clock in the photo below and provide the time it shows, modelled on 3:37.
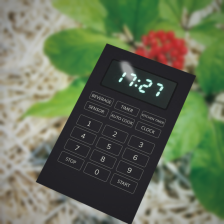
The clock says 17:27
